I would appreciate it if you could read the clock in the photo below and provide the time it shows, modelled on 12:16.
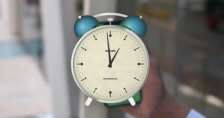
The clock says 12:59
